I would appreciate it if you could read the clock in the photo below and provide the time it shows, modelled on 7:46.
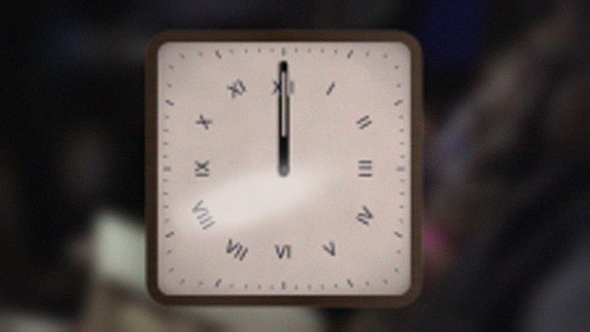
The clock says 12:00
